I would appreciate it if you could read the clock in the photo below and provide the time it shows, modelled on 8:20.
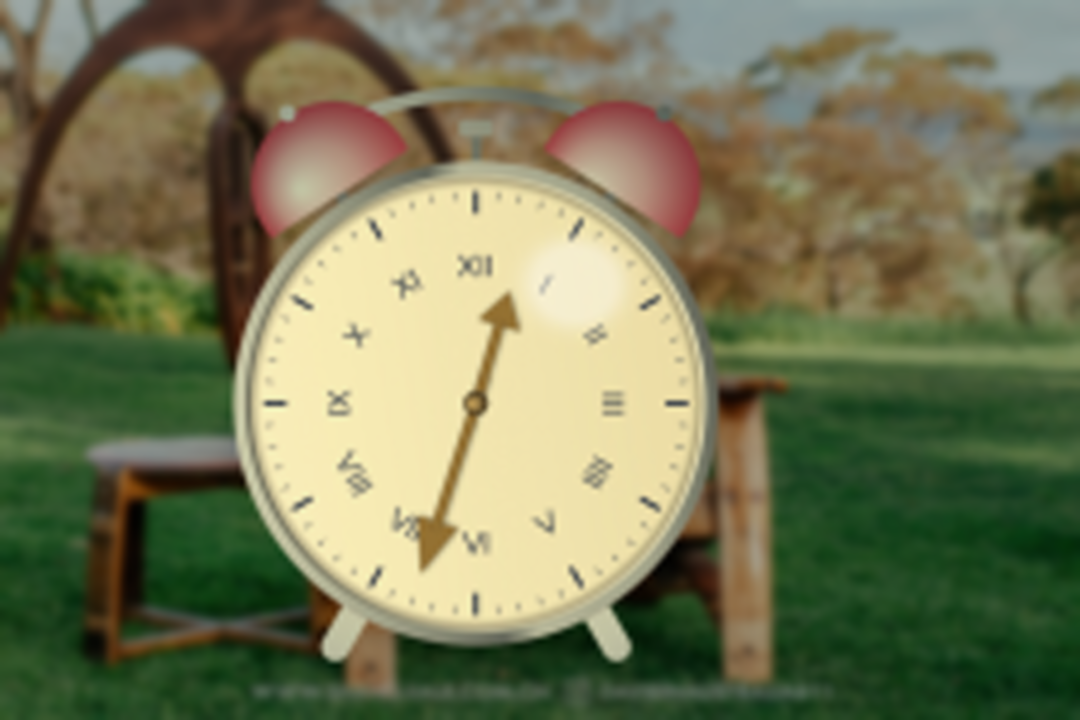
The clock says 12:33
